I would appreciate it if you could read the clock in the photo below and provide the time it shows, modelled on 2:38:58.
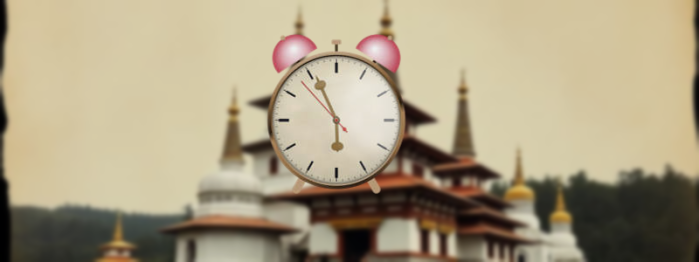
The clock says 5:55:53
